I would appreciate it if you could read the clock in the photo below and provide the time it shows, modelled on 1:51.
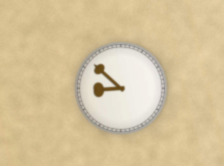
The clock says 8:52
